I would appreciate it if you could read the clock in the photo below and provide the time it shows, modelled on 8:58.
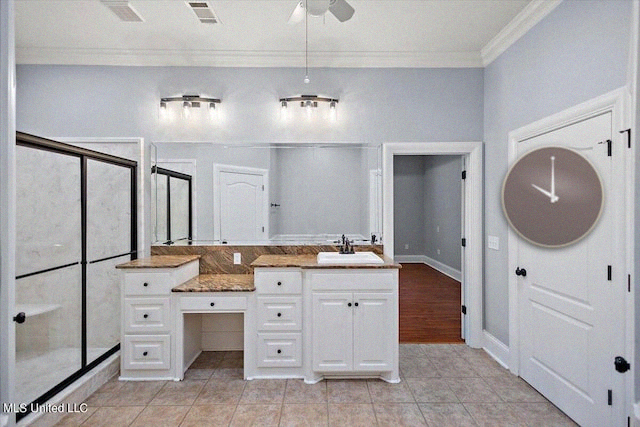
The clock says 10:00
